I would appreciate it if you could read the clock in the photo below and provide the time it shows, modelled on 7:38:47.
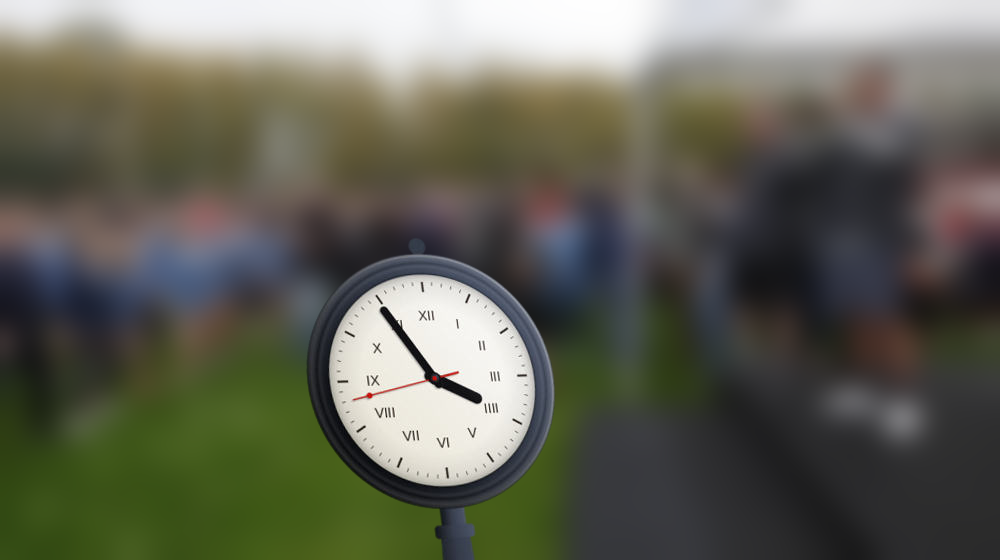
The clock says 3:54:43
